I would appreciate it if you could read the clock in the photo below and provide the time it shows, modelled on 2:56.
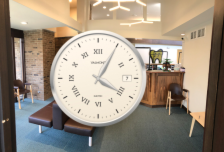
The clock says 4:05
